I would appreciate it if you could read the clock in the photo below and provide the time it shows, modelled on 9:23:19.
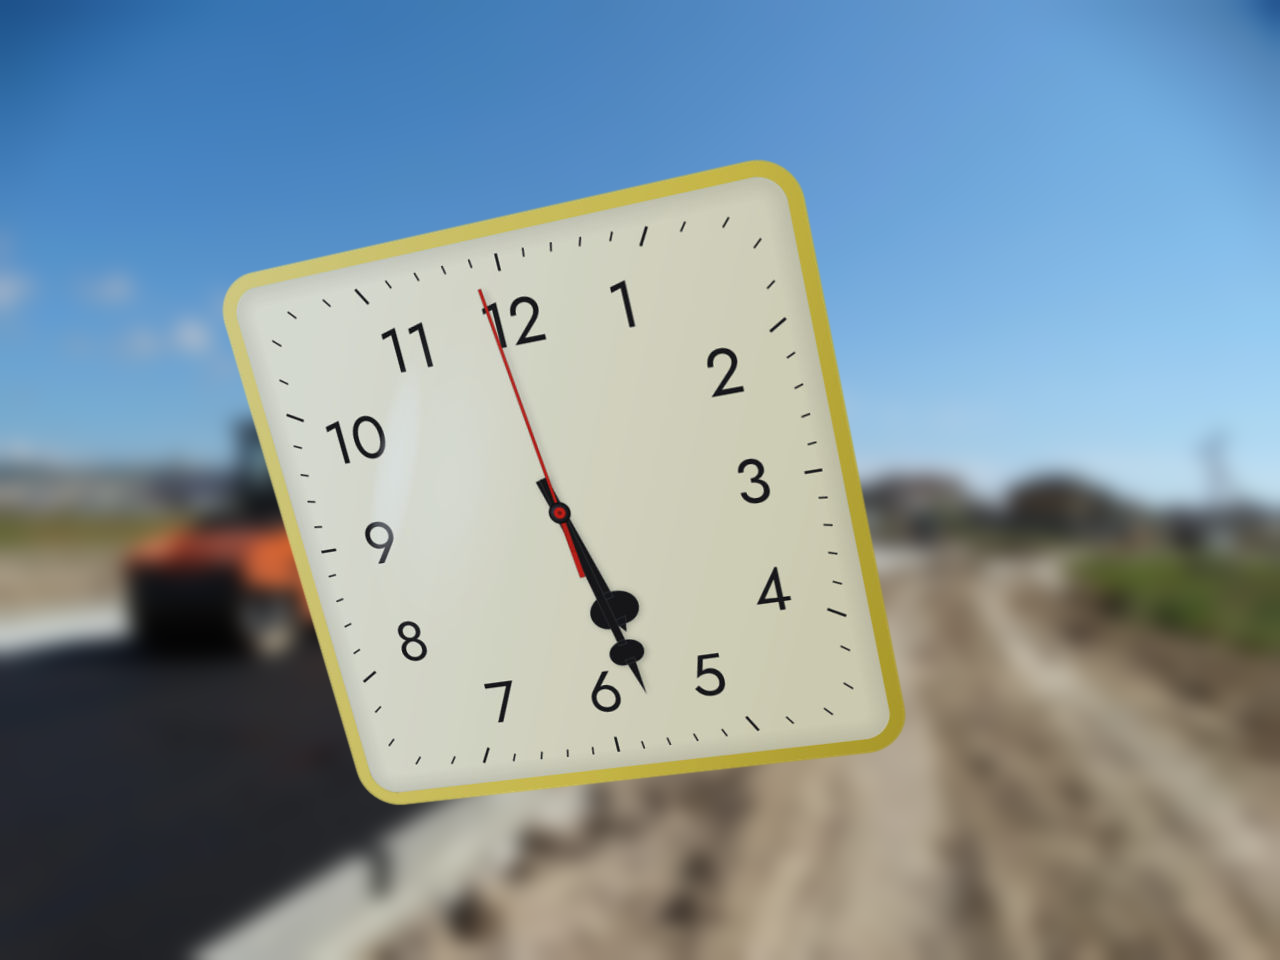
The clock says 5:27:59
